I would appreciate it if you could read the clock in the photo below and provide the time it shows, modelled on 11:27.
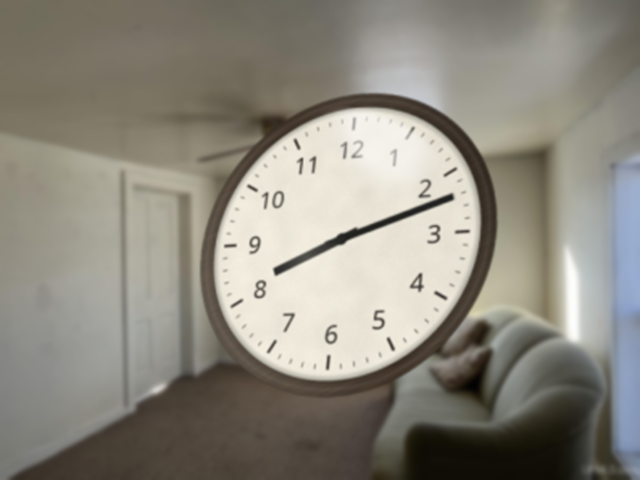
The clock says 8:12
